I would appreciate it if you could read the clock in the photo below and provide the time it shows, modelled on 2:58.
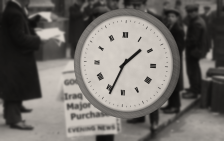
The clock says 1:34
